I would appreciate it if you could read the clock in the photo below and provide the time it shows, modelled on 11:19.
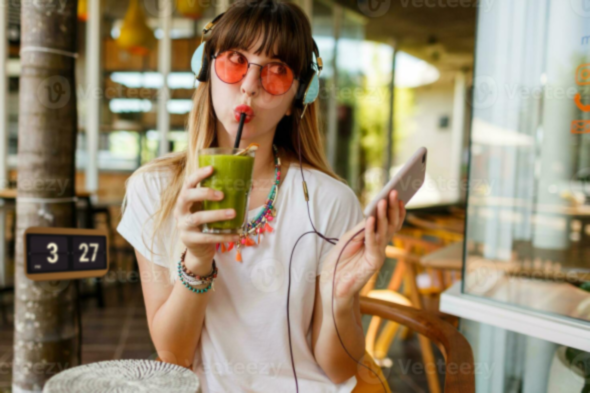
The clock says 3:27
